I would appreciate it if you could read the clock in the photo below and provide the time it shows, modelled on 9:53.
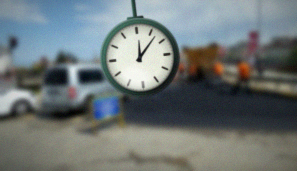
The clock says 12:07
